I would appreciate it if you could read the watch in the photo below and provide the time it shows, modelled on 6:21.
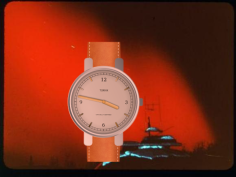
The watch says 3:47
